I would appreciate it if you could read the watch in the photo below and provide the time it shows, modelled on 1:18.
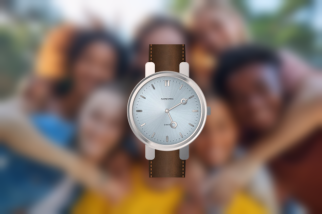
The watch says 5:10
